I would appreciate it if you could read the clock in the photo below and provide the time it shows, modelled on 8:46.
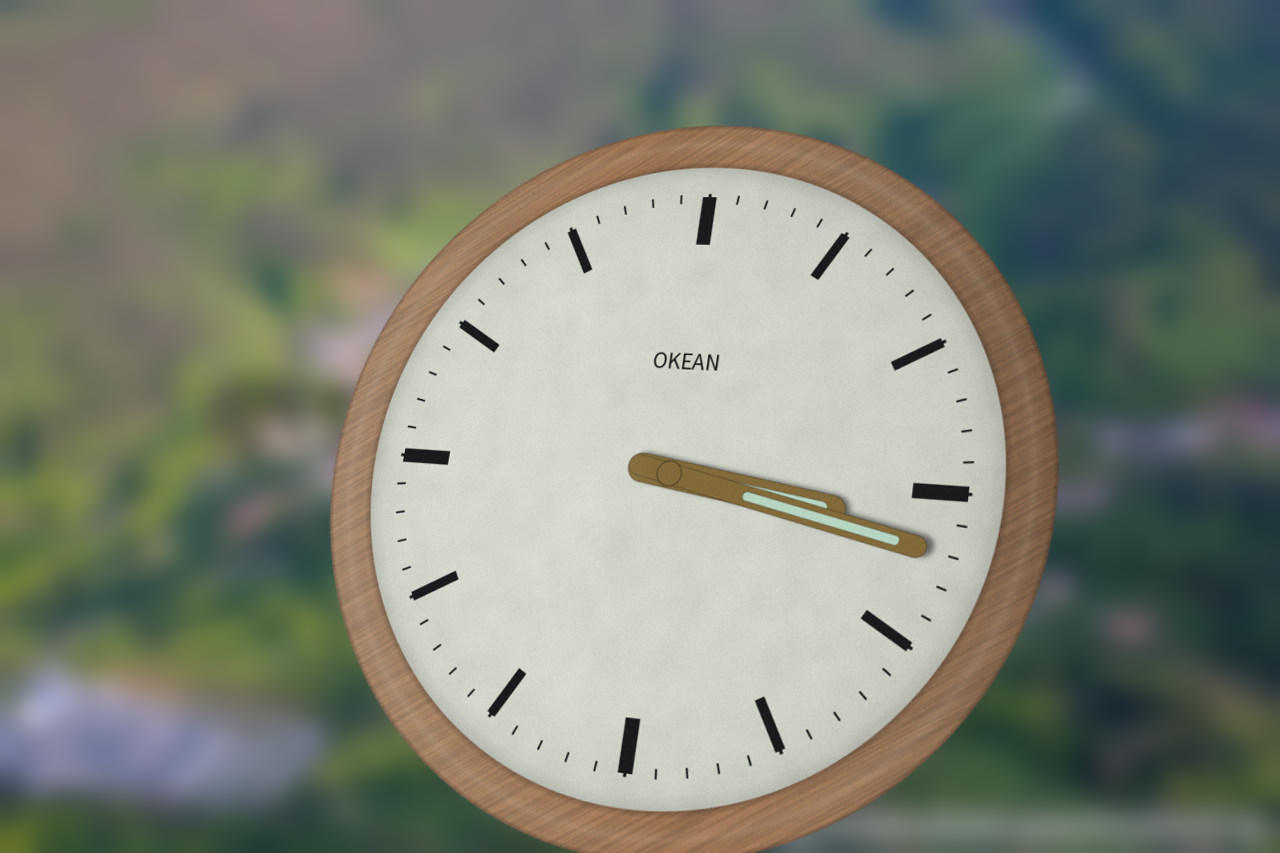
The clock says 3:17
